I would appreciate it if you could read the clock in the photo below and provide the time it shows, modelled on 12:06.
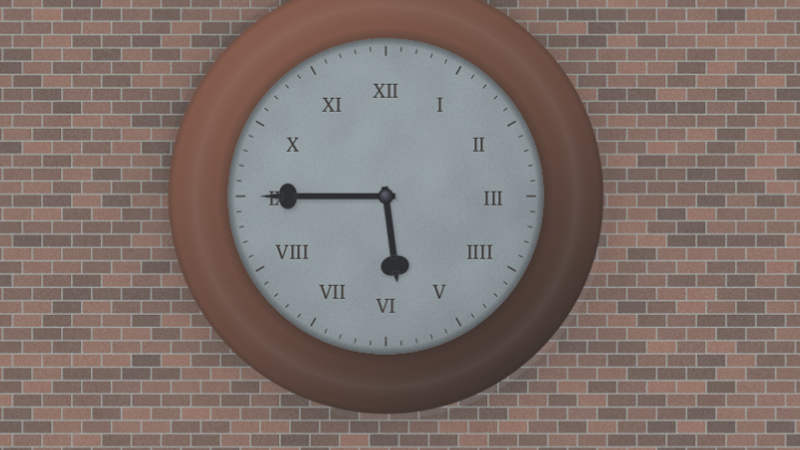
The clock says 5:45
